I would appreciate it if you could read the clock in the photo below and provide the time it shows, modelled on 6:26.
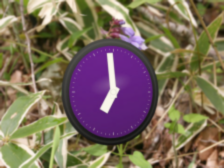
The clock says 6:59
